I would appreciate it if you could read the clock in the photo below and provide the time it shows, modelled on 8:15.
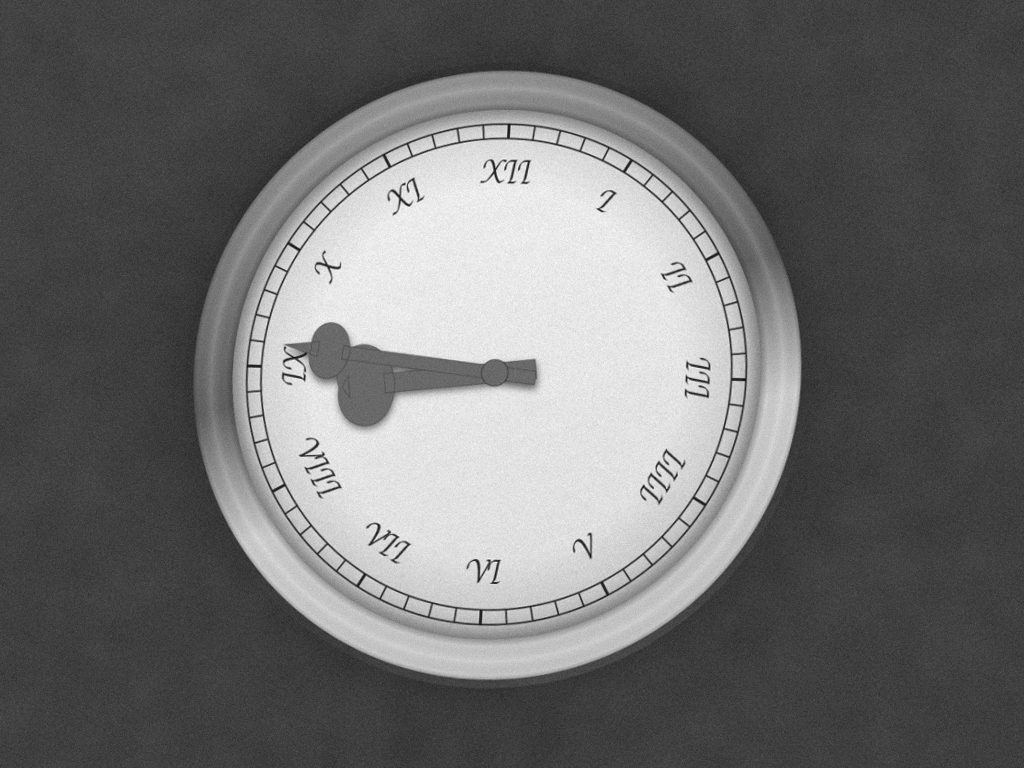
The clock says 8:46
